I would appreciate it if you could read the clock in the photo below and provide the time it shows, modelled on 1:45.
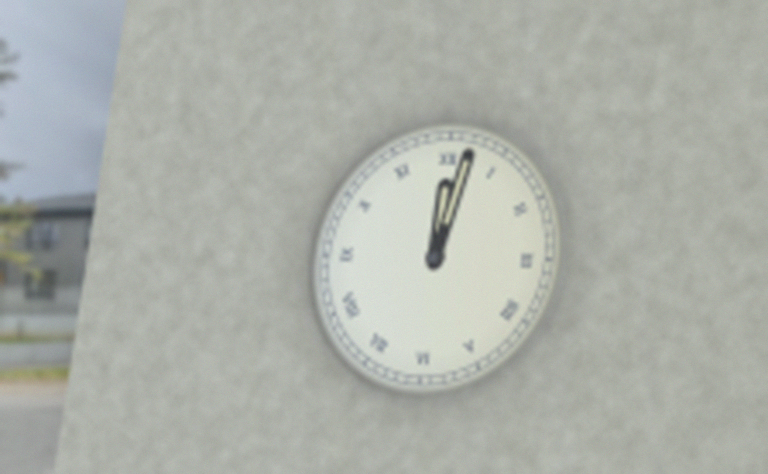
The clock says 12:02
